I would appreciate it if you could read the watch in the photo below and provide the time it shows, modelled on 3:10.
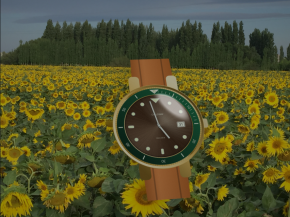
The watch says 4:58
